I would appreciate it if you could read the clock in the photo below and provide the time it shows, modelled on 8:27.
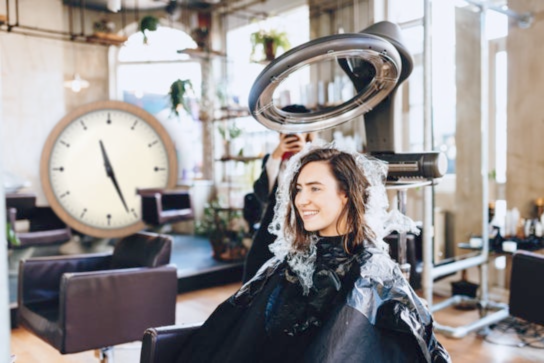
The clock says 11:26
